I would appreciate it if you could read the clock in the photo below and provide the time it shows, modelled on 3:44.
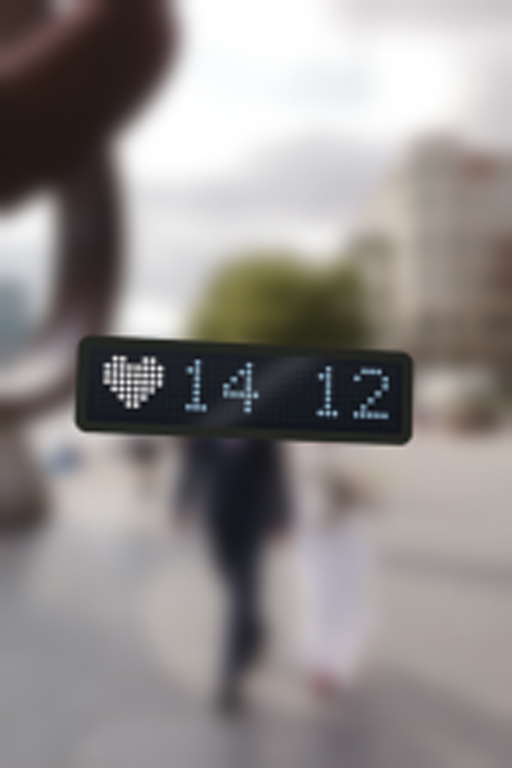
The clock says 14:12
